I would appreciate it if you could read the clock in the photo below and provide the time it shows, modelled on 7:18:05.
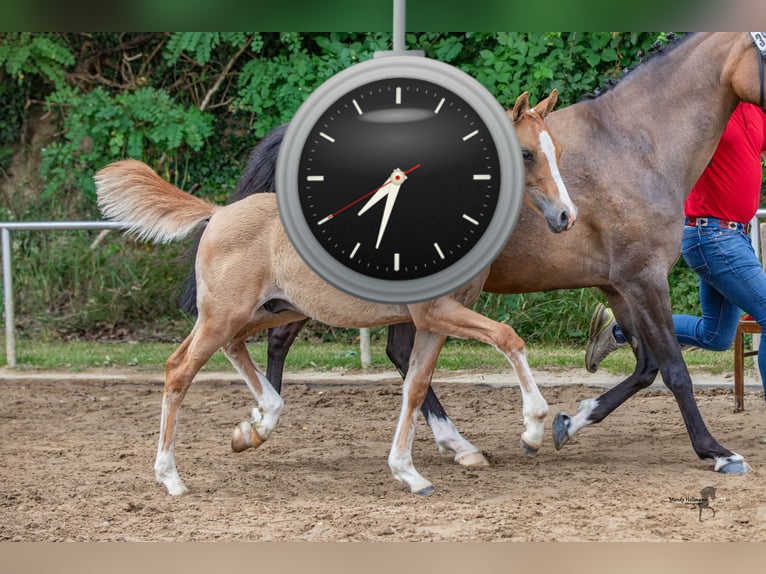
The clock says 7:32:40
